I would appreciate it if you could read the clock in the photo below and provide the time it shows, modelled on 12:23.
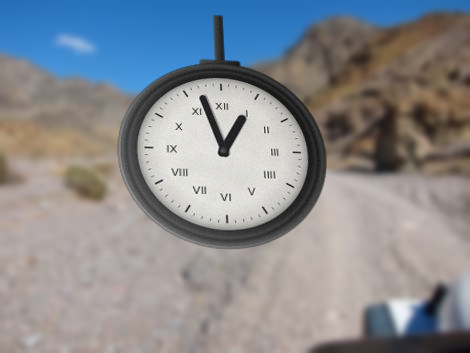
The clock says 12:57
